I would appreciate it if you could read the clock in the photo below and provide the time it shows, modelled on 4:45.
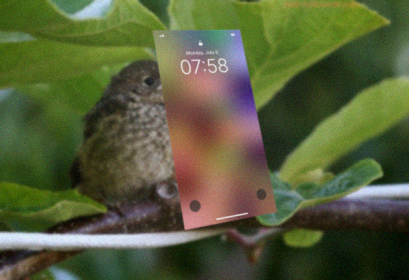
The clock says 7:58
